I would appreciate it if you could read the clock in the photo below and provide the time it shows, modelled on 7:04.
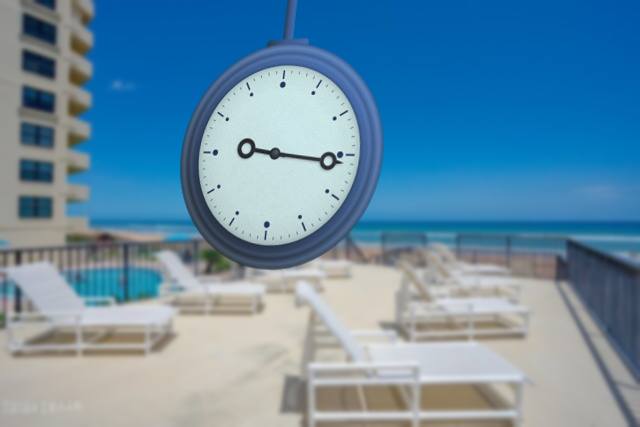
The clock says 9:16
